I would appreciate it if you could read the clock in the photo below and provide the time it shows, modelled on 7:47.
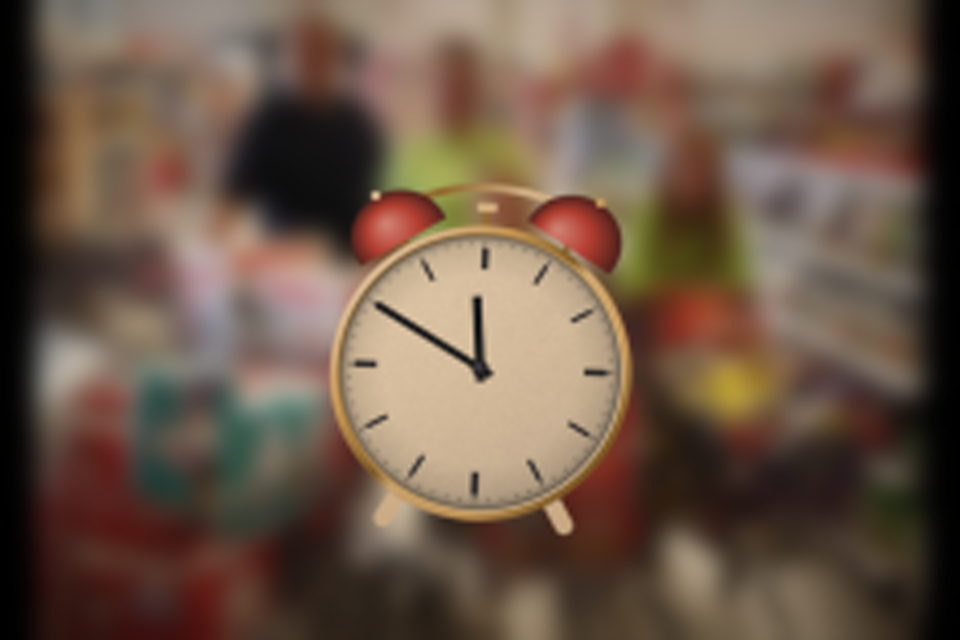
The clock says 11:50
